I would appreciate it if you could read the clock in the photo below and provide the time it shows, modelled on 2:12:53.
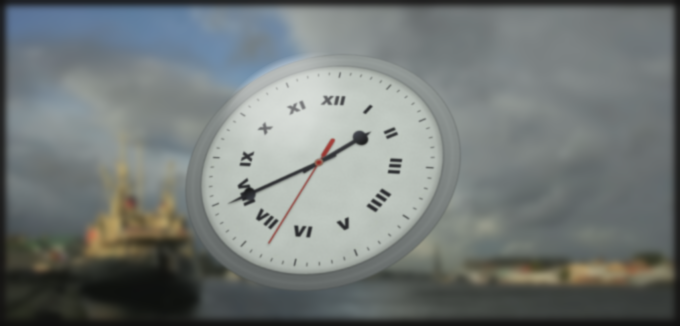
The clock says 1:39:33
